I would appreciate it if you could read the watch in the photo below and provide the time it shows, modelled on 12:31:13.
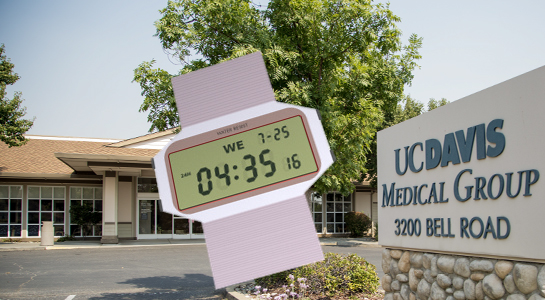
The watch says 4:35:16
